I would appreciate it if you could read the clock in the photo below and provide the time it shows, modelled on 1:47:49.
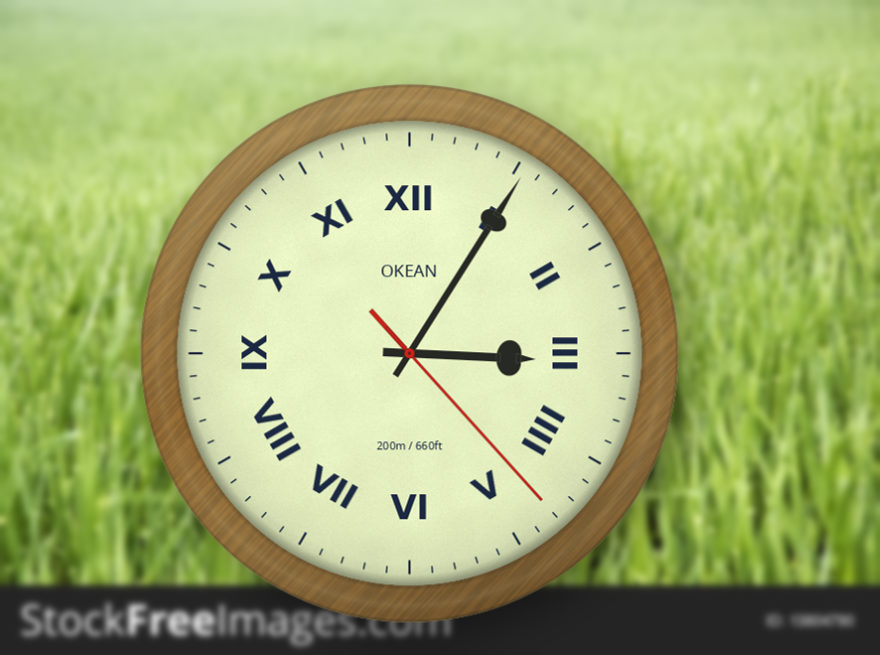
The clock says 3:05:23
